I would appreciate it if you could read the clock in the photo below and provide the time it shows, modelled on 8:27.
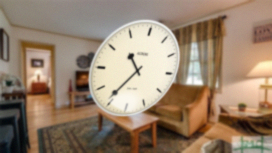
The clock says 10:36
